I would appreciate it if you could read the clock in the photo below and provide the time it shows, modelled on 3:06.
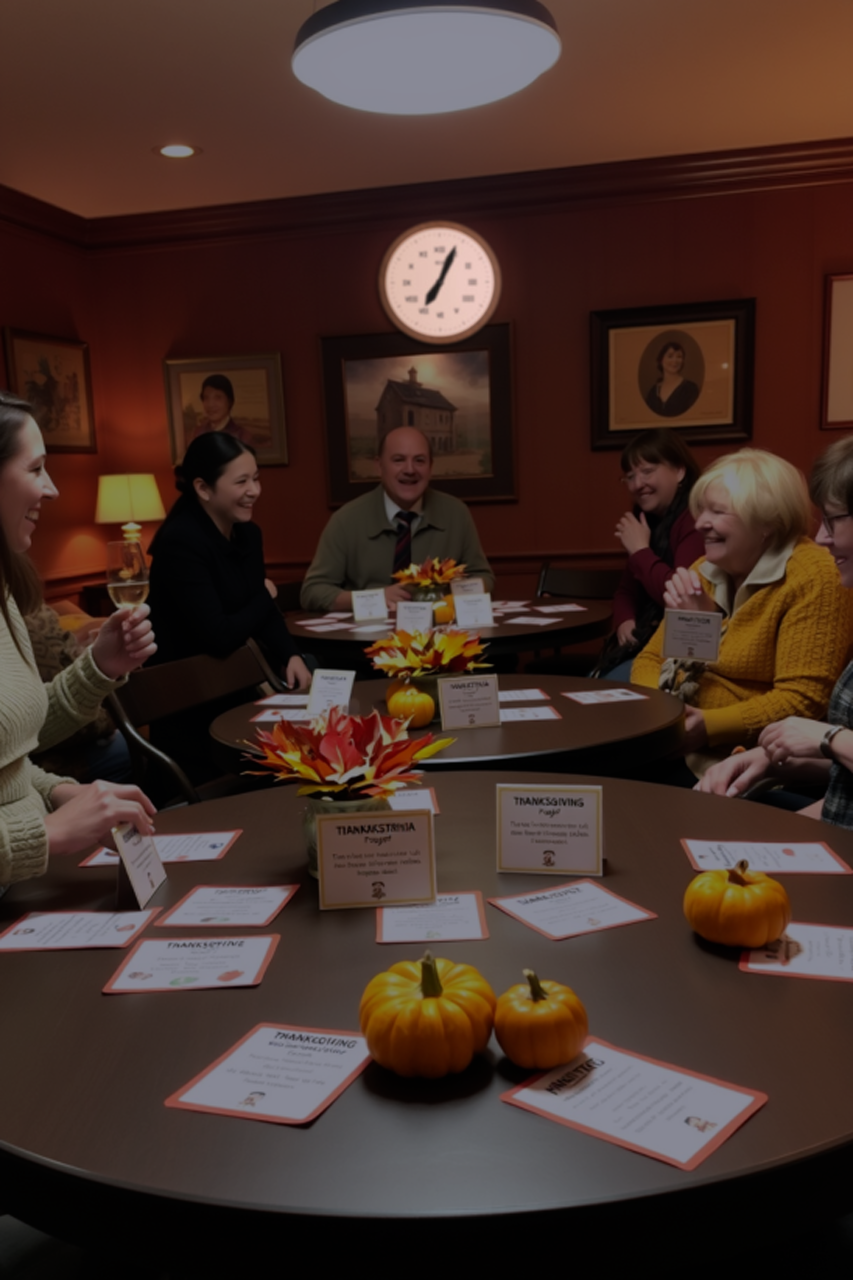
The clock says 7:04
